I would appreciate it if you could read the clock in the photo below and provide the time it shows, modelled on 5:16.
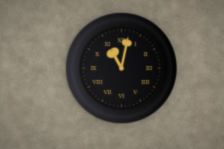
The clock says 11:02
